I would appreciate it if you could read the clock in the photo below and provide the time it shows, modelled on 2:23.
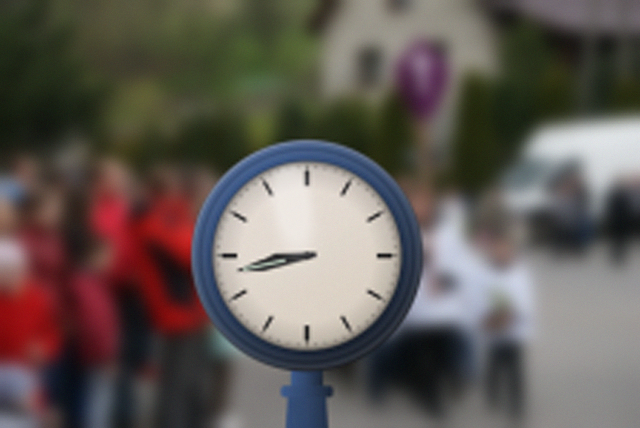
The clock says 8:43
